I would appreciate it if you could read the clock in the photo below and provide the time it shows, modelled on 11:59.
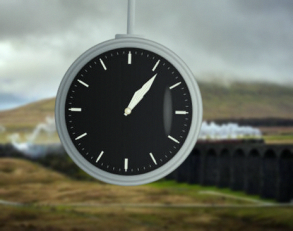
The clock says 1:06
